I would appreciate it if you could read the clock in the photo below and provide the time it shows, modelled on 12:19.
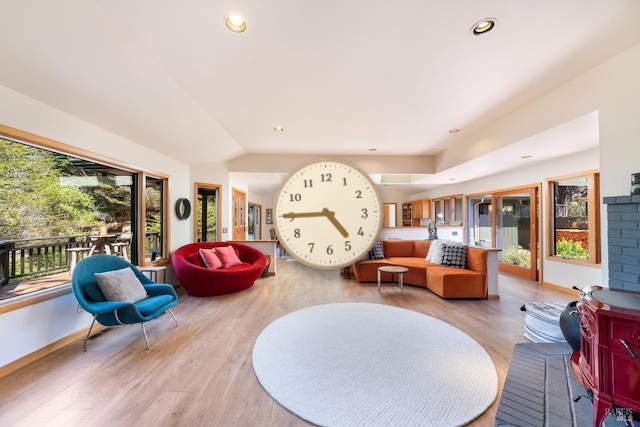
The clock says 4:45
